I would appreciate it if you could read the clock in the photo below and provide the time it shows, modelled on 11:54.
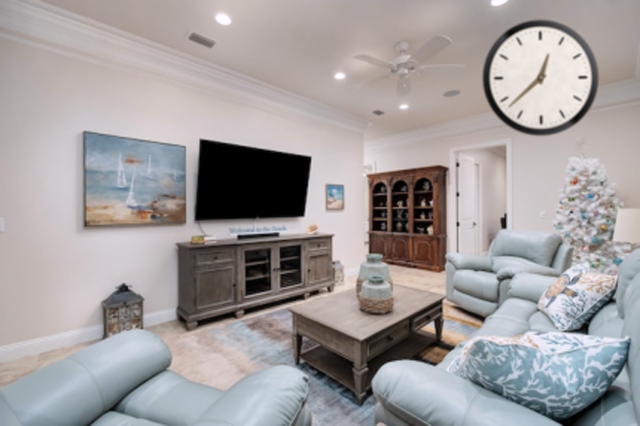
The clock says 12:38
